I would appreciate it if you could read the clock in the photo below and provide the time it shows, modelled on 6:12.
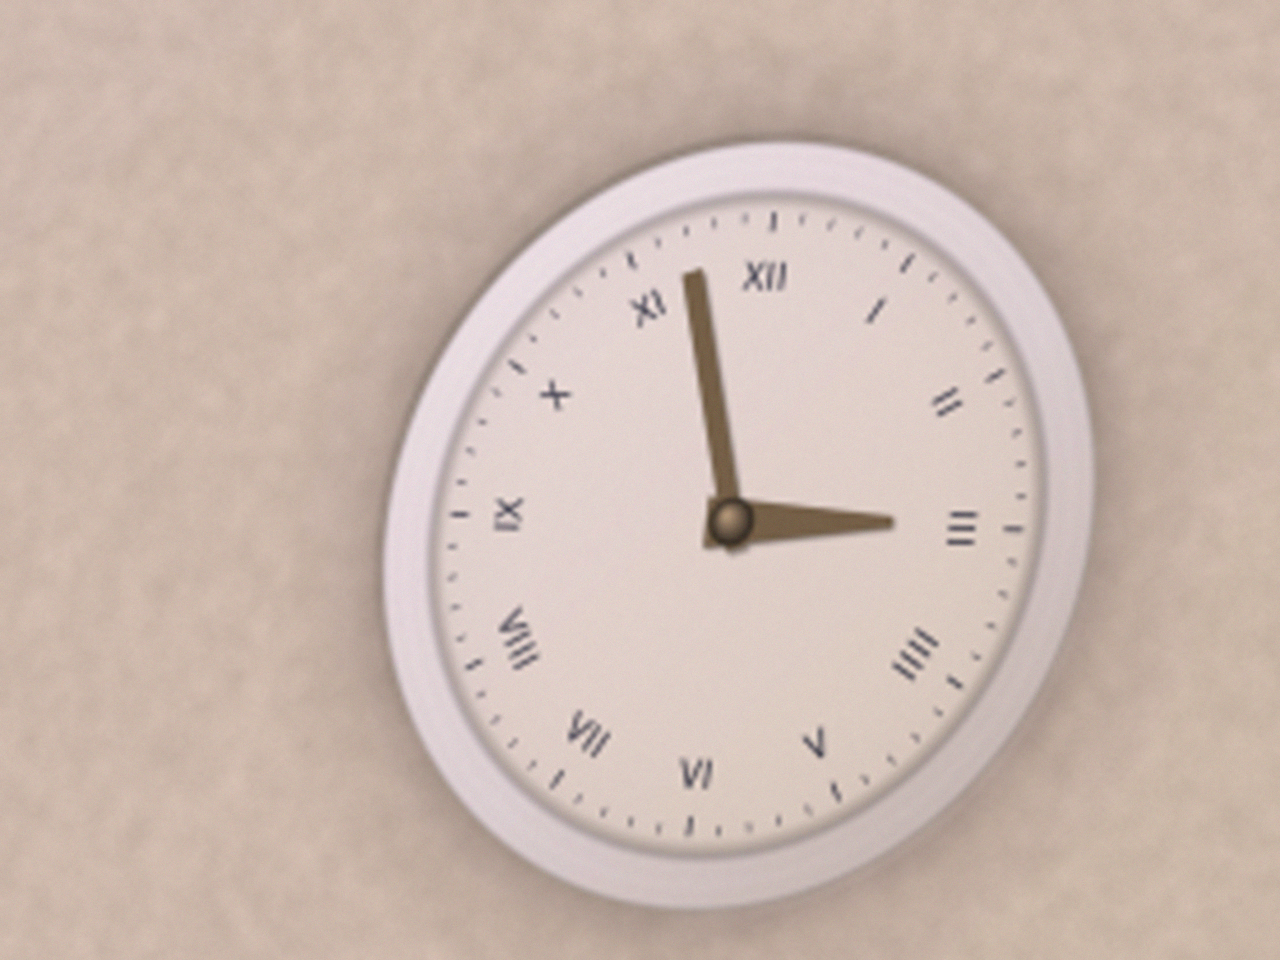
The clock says 2:57
